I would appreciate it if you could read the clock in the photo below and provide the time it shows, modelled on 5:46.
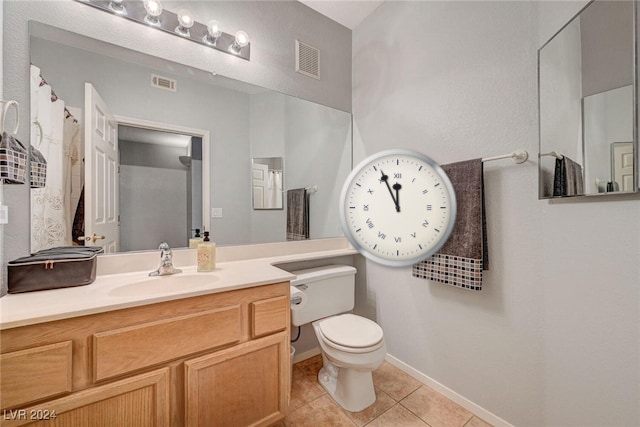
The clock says 11:56
